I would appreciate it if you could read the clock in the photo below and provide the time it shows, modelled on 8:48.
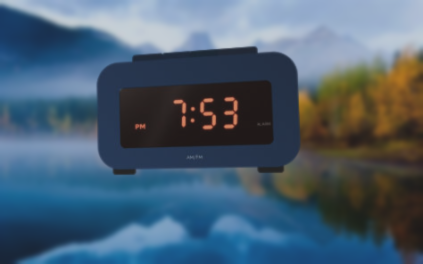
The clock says 7:53
